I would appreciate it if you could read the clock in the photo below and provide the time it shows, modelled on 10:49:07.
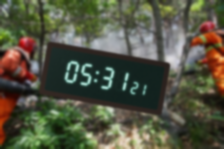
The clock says 5:31:21
